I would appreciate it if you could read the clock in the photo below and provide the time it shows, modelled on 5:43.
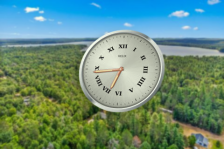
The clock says 6:44
